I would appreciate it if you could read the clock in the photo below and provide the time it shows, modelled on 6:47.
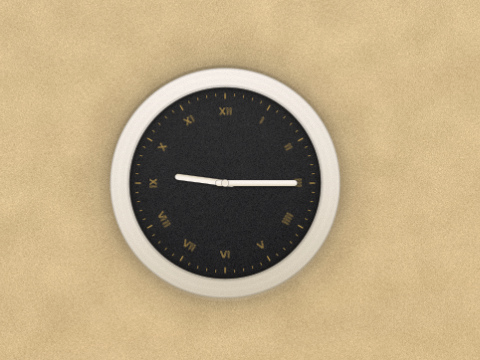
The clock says 9:15
